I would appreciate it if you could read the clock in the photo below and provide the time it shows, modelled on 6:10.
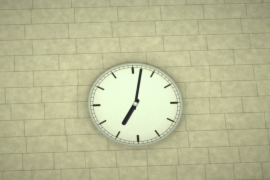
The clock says 7:02
